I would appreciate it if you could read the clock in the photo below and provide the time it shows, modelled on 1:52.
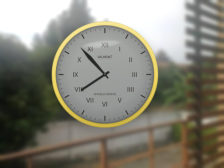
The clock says 7:53
